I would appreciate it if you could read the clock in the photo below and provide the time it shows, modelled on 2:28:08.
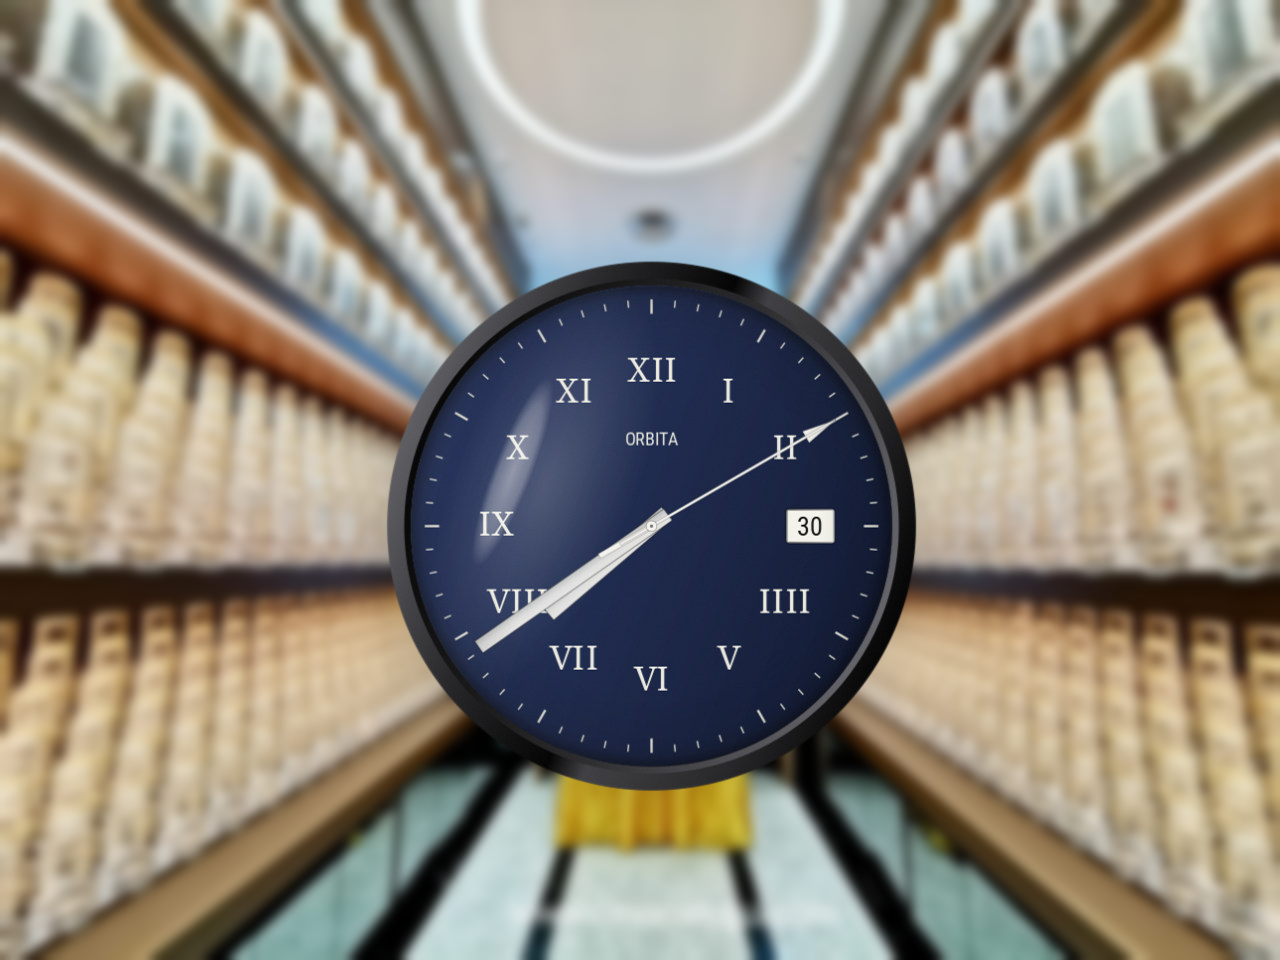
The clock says 7:39:10
